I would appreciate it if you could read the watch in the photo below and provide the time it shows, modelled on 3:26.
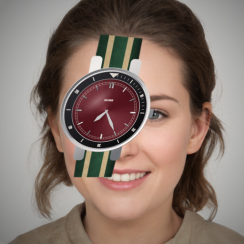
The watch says 7:25
